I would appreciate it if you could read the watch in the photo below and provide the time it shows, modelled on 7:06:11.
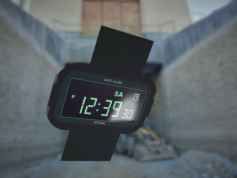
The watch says 12:39:30
